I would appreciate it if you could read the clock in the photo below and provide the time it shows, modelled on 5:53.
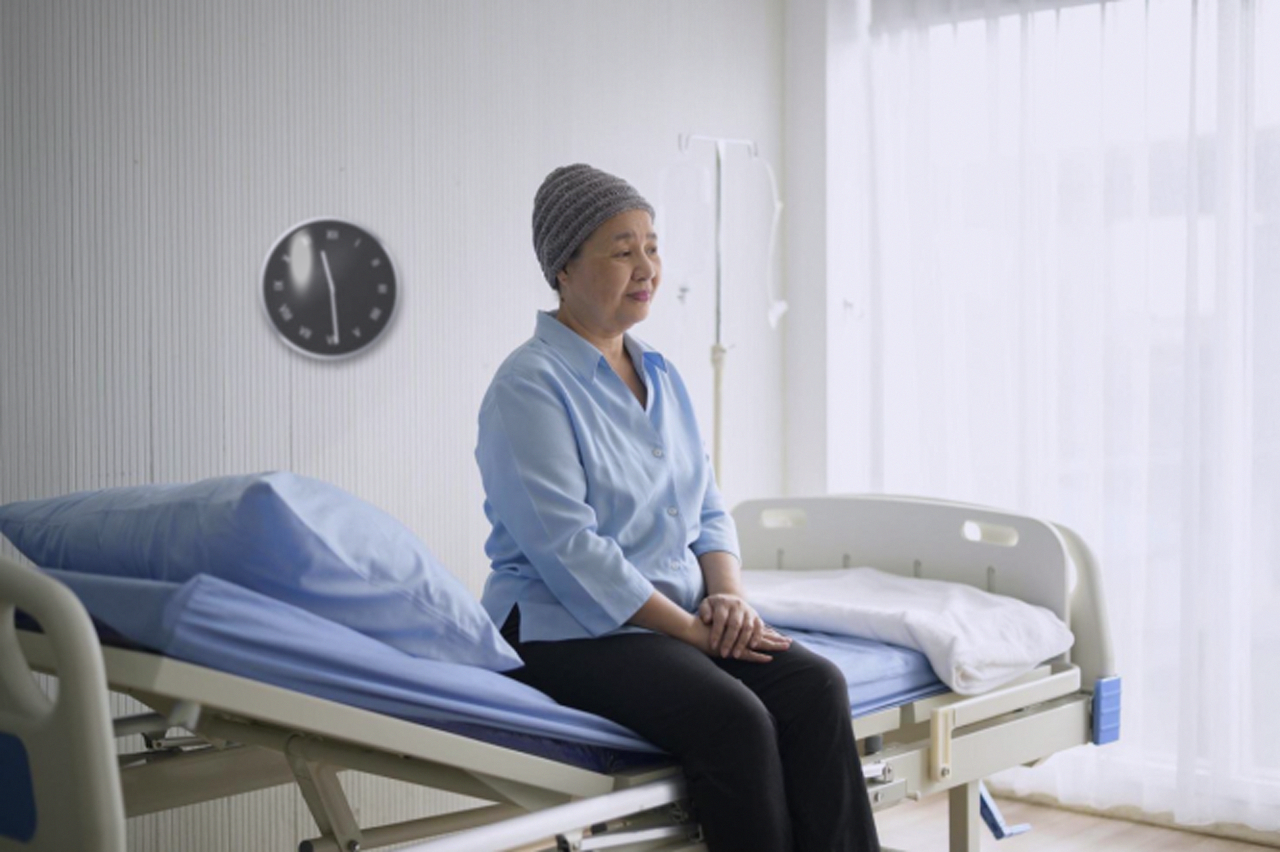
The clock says 11:29
